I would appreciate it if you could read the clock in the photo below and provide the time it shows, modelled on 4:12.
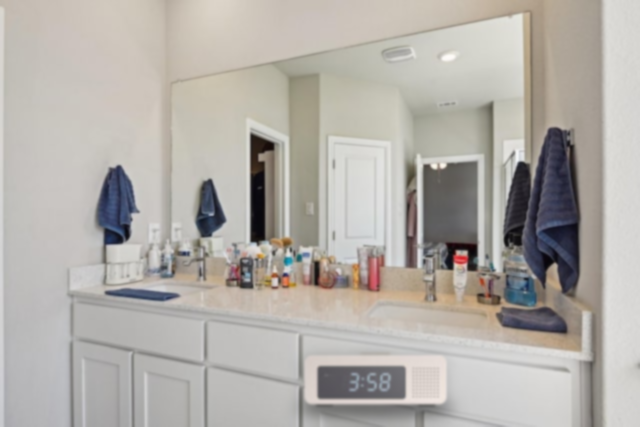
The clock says 3:58
